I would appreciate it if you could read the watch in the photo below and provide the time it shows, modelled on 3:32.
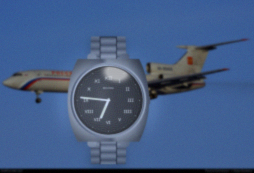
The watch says 6:46
